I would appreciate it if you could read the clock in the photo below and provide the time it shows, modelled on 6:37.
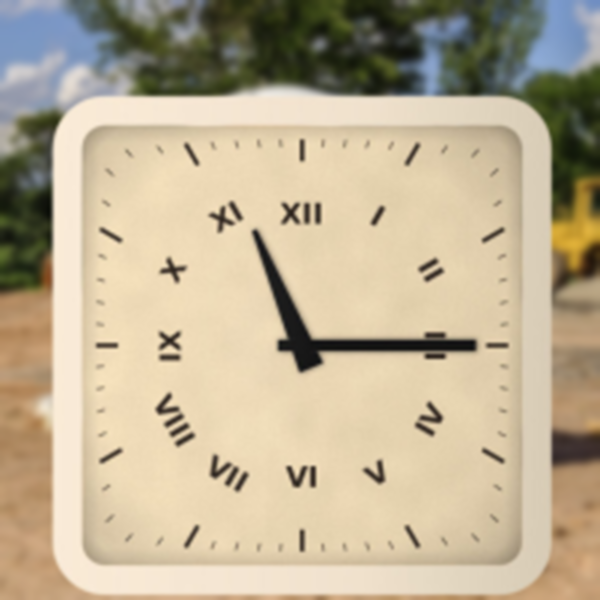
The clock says 11:15
